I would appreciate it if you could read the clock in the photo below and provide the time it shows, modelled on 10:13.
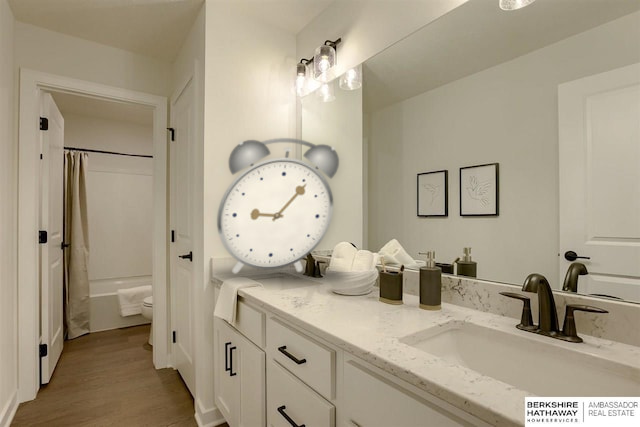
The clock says 9:06
